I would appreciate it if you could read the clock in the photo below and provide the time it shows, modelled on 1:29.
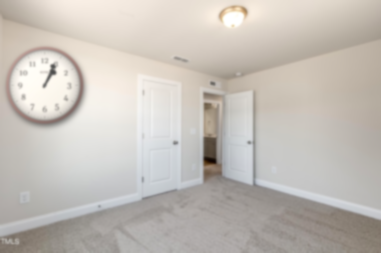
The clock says 1:04
